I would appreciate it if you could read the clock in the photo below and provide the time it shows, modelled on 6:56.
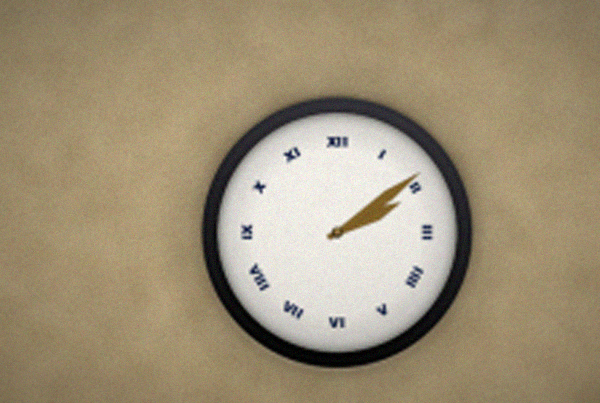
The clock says 2:09
